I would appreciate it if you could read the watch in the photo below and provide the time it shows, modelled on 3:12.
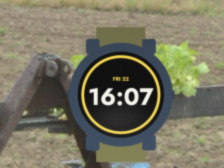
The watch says 16:07
